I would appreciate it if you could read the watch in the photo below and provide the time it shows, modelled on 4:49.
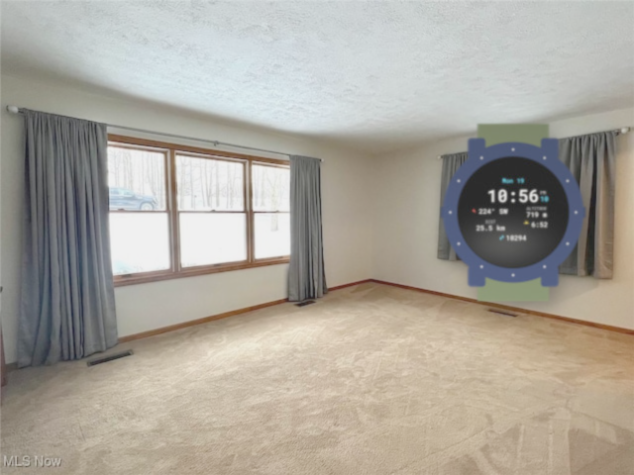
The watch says 10:56
